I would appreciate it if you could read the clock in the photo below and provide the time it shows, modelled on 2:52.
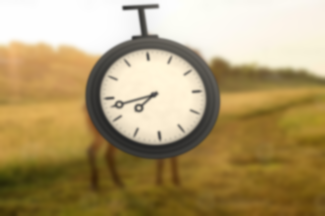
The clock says 7:43
